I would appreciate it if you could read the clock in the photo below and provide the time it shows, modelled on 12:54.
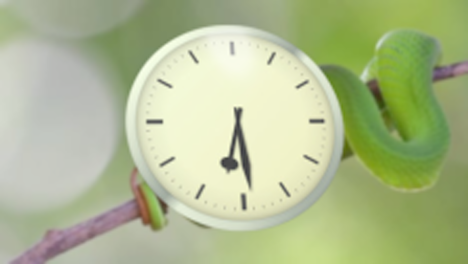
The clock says 6:29
